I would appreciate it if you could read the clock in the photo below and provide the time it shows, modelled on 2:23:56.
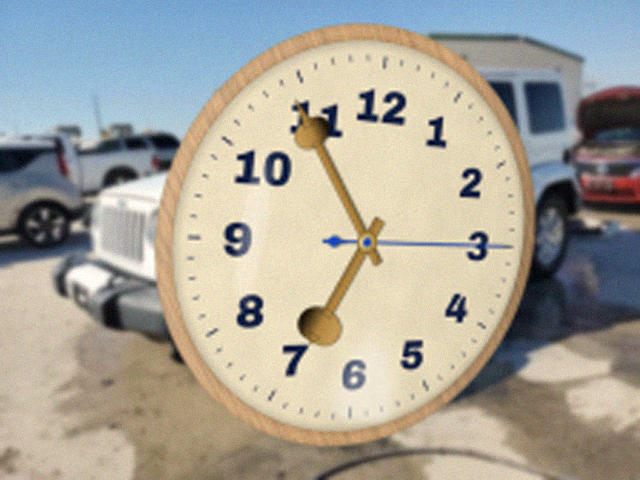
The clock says 6:54:15
